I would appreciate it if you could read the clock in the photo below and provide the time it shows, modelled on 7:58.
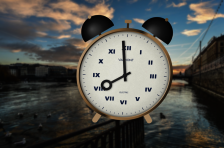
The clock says 7:59
